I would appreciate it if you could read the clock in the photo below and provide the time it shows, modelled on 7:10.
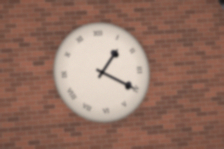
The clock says 1:20
